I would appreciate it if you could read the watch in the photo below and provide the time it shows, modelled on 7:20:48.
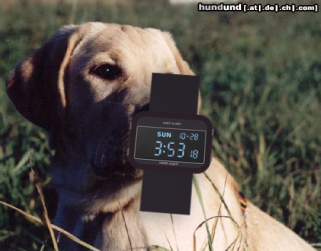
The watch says 3:53:18
